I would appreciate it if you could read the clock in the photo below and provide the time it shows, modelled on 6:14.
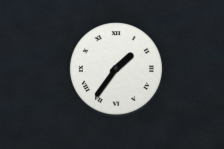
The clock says 1:36
